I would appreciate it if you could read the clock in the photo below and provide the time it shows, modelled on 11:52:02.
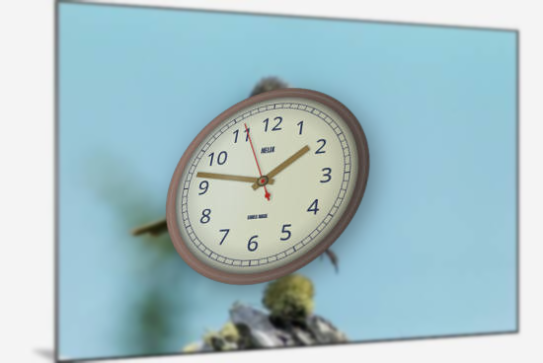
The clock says 1:46:56
